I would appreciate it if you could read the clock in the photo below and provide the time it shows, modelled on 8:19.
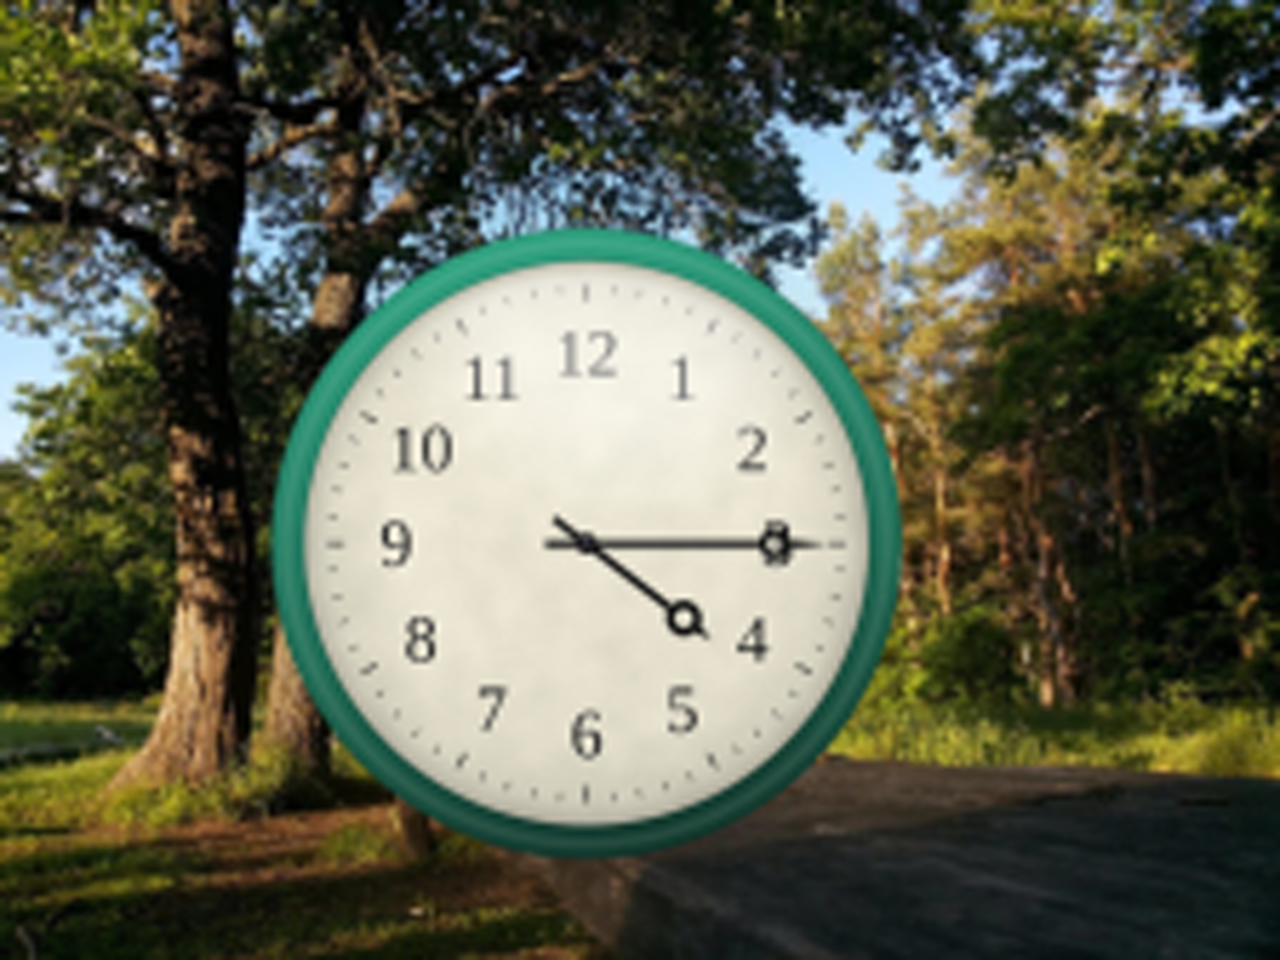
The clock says 4:15
